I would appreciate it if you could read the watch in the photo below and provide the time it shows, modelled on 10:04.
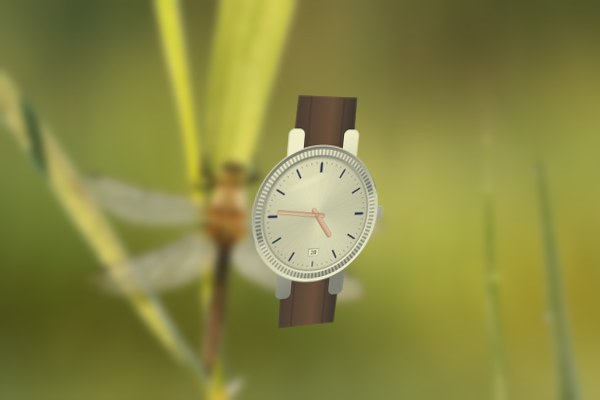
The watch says 4:46
